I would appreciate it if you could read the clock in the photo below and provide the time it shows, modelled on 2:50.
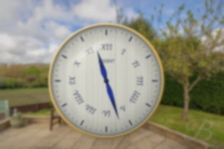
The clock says 11:27
